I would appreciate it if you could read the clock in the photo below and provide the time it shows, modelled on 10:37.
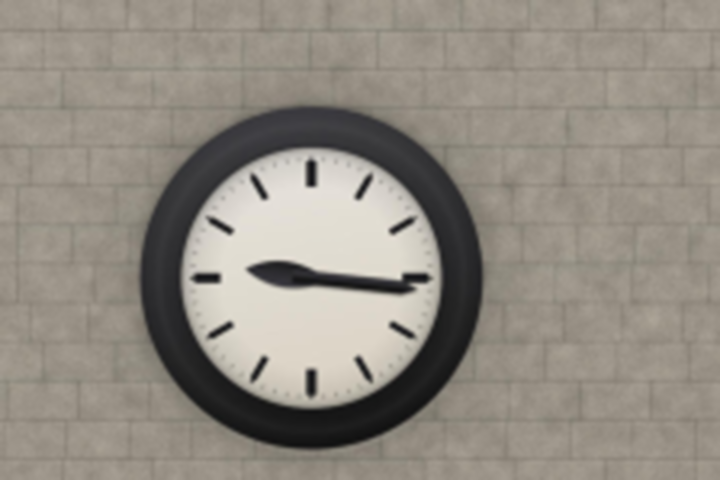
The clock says 9:16
